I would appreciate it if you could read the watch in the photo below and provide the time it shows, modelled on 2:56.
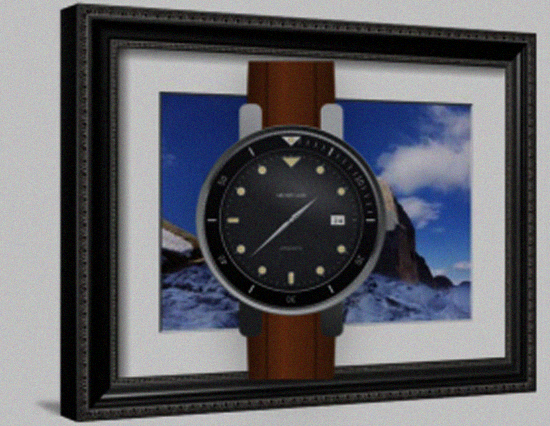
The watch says 1:38
